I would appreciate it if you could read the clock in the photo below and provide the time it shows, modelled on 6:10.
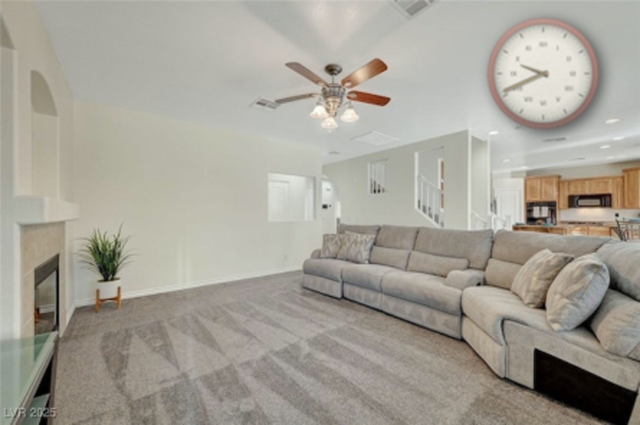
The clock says 9:41
